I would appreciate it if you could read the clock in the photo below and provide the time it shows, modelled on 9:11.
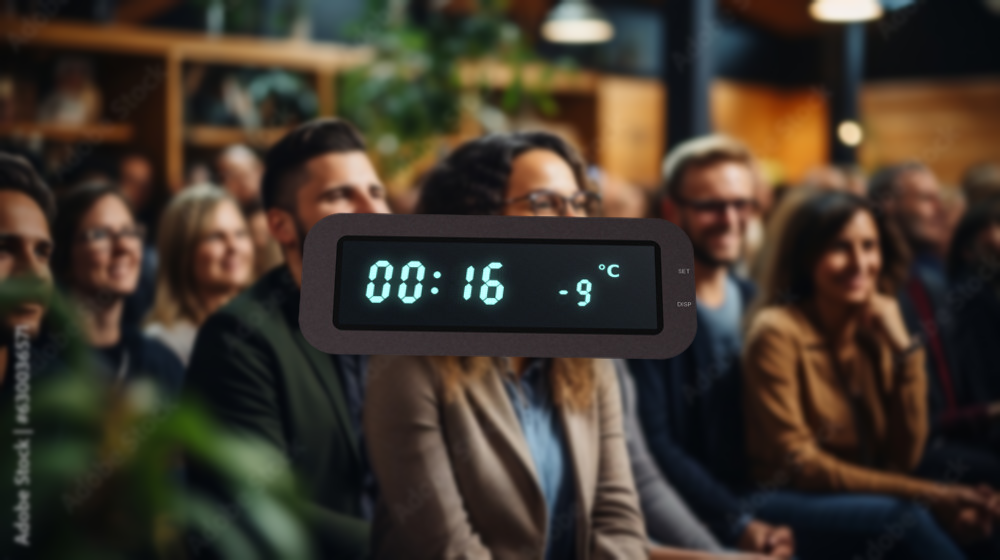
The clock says 0:16
